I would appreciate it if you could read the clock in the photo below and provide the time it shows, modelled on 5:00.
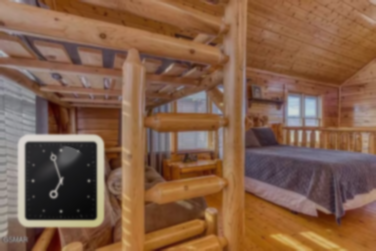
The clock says 6:57
